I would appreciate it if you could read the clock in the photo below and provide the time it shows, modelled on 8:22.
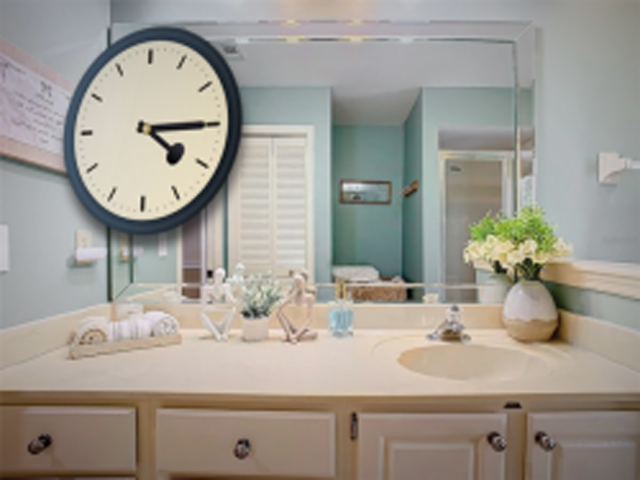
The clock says 4:15
